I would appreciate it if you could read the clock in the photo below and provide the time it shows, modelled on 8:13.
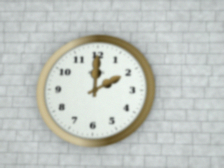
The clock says 2:00
